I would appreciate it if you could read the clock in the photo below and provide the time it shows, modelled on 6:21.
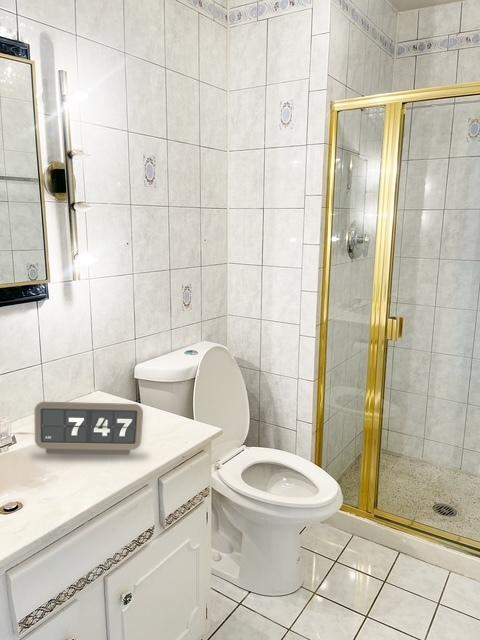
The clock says 7:47
